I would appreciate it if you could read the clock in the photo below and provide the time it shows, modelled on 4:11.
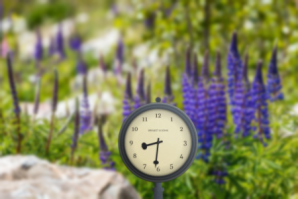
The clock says 8:31
